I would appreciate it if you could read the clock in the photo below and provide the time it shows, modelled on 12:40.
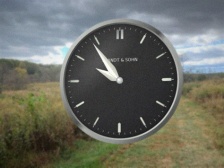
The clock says 9:54
